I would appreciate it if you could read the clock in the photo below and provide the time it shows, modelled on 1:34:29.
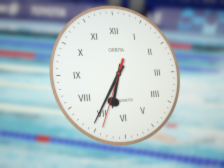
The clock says 6:35:34
